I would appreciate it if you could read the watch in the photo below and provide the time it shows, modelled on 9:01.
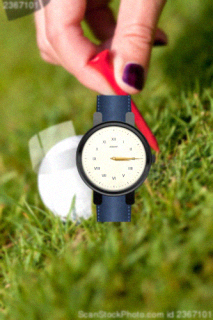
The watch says 3:15
